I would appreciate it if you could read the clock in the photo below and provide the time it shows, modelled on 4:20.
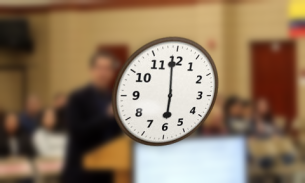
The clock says 5:59
